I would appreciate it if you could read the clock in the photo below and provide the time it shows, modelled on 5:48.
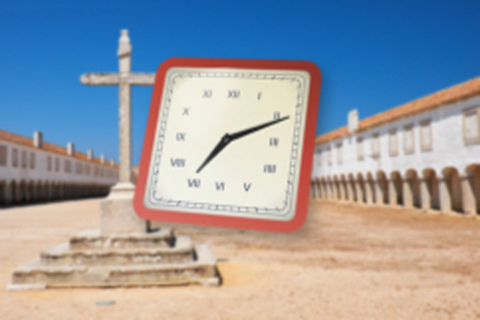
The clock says 7:11
